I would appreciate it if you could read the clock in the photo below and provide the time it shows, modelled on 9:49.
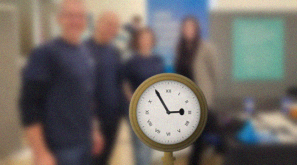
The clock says 2:55
